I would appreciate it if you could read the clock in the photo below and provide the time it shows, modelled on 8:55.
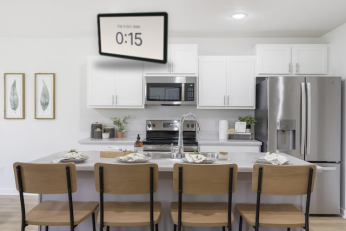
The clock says 0:15
